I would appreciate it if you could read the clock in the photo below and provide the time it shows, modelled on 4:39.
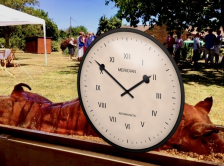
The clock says 1:51
